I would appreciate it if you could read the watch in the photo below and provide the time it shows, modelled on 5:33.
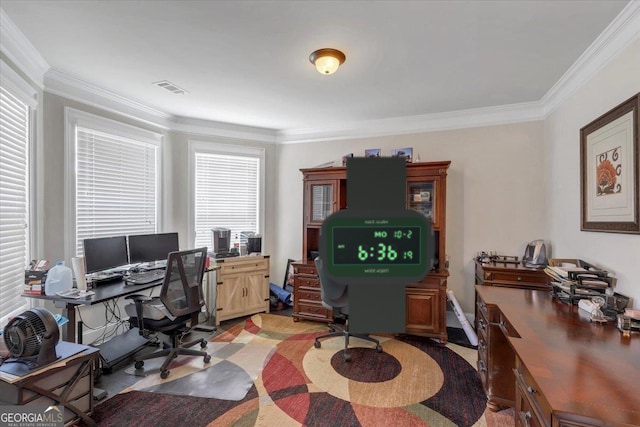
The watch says 6:36
